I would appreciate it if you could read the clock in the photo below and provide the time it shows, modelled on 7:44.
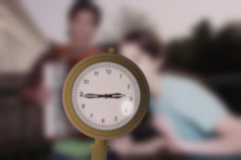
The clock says 2:44
